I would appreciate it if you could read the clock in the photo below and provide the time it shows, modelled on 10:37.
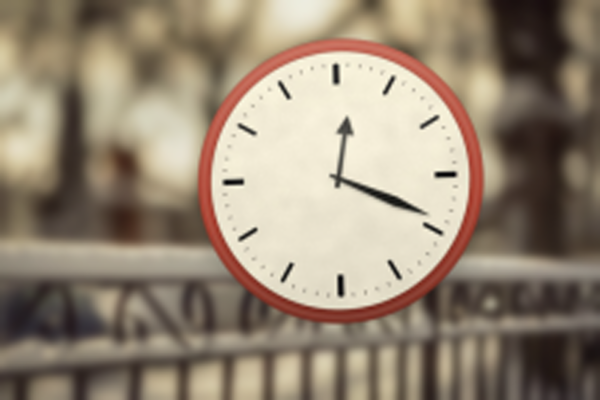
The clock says 12:19
